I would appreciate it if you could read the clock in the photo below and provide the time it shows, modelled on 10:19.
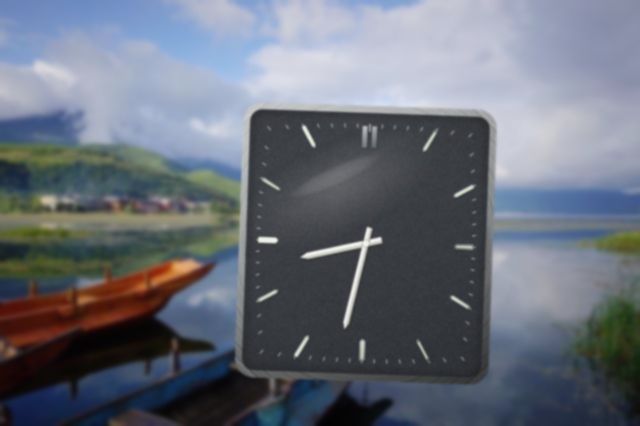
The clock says 8:32
